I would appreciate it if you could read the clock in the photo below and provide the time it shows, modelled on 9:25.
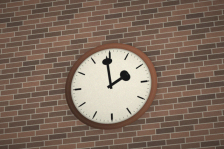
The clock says 1:59
